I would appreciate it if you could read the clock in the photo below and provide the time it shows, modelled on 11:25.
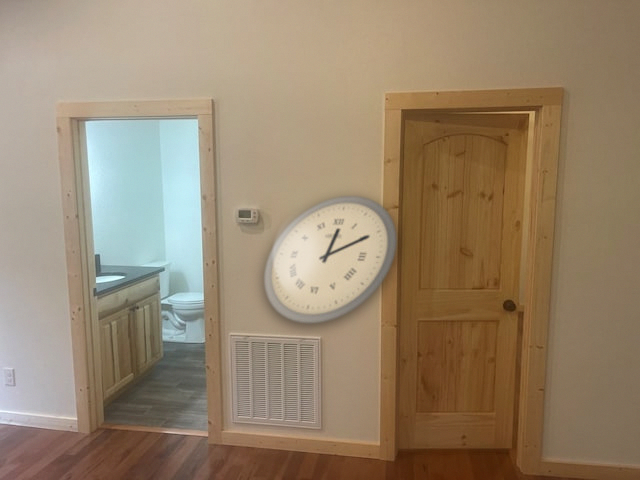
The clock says 12:10
